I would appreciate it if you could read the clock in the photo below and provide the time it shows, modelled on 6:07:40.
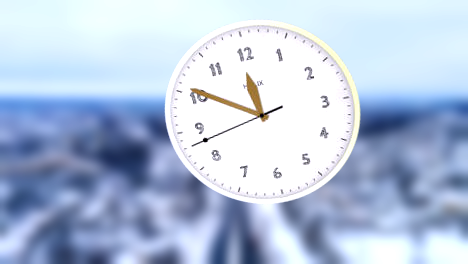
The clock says 11:50:43
